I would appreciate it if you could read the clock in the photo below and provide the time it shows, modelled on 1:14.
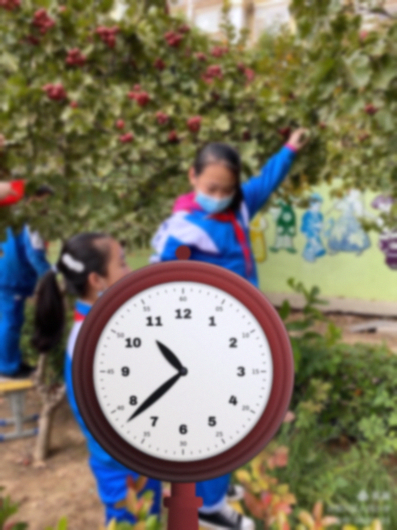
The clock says 10:38
